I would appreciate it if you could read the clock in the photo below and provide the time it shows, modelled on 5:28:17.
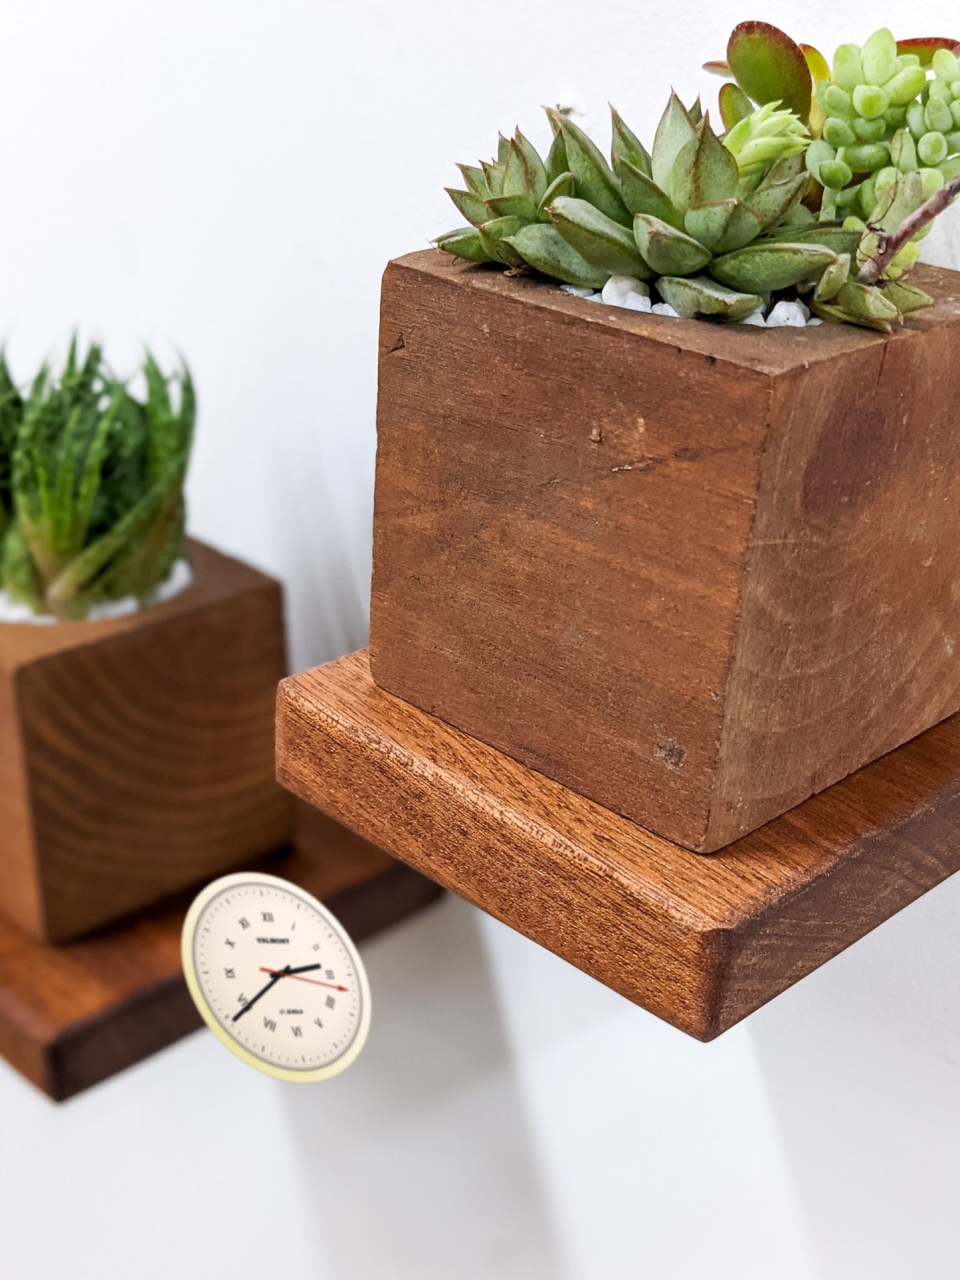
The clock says 2:39:17
